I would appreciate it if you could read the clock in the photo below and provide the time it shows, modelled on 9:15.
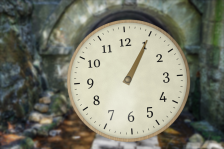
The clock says 1:05
